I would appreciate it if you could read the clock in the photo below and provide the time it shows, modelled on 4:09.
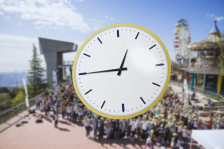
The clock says 12:45
